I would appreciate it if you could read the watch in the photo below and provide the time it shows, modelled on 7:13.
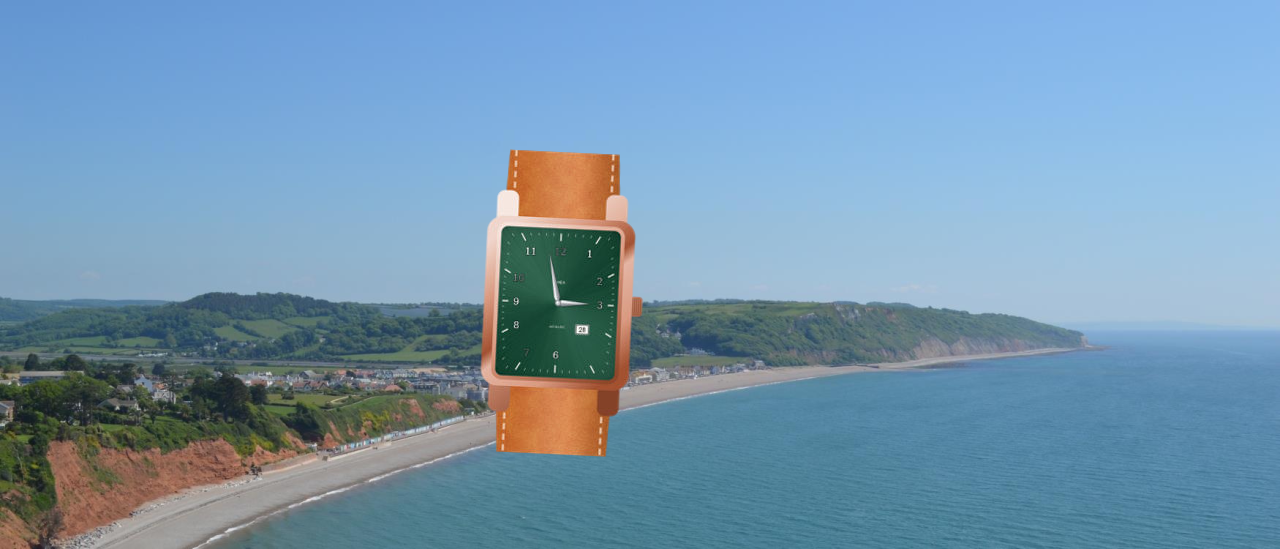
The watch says 2:58
